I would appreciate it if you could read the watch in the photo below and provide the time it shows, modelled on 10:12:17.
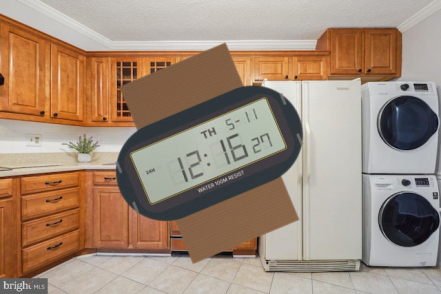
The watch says 12:16:27
